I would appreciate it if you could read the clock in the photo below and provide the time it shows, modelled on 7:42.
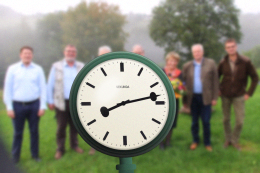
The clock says 8:13
